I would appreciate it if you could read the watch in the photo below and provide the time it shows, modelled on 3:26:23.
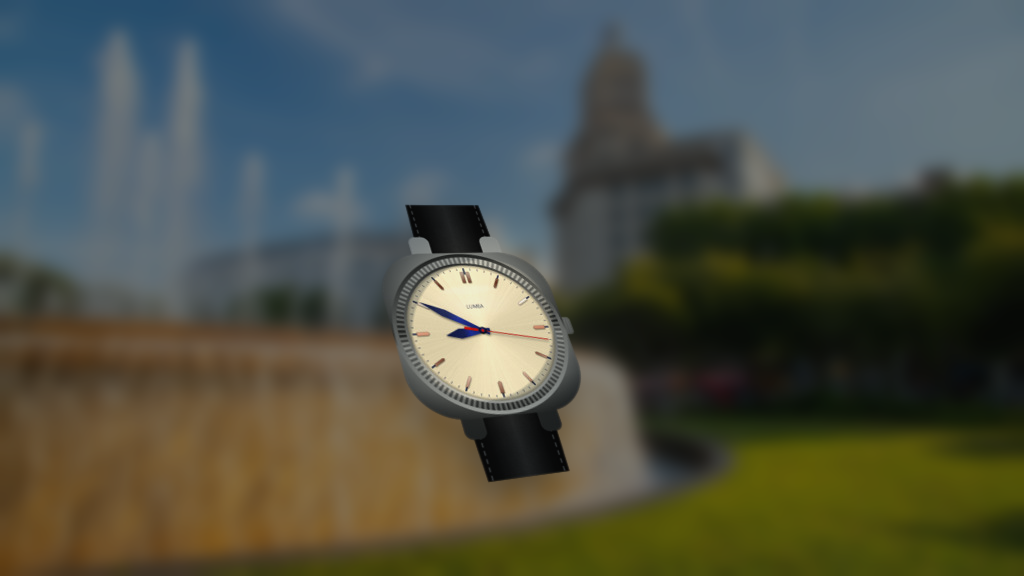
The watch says 8:50:17
